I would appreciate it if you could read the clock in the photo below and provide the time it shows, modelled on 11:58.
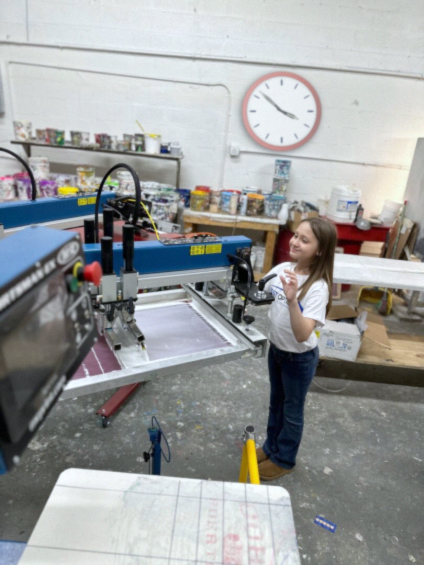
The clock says 3:52
